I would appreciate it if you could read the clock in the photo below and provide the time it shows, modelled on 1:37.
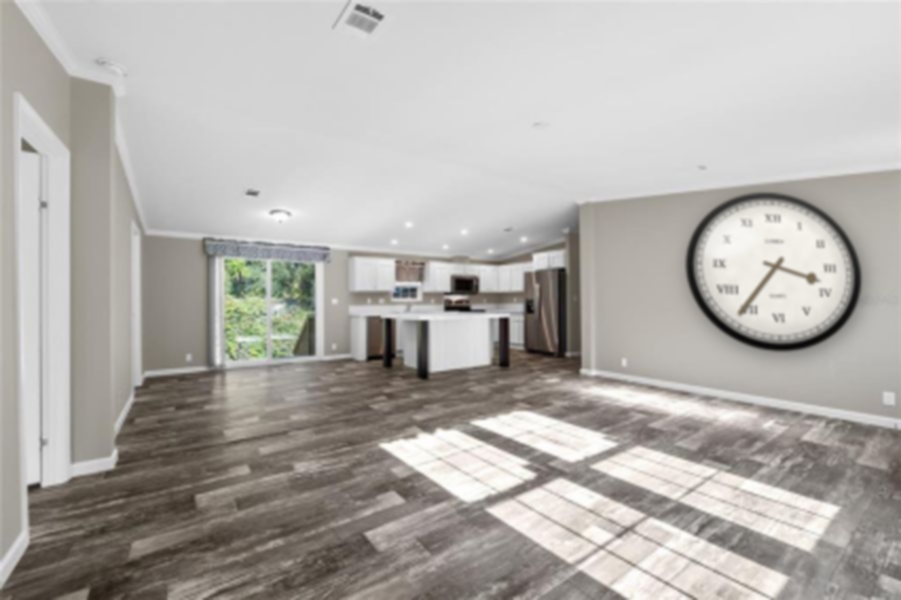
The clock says 3:36
